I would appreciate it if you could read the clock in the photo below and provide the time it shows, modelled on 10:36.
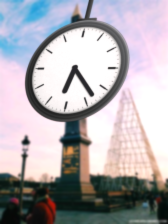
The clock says 6:23
